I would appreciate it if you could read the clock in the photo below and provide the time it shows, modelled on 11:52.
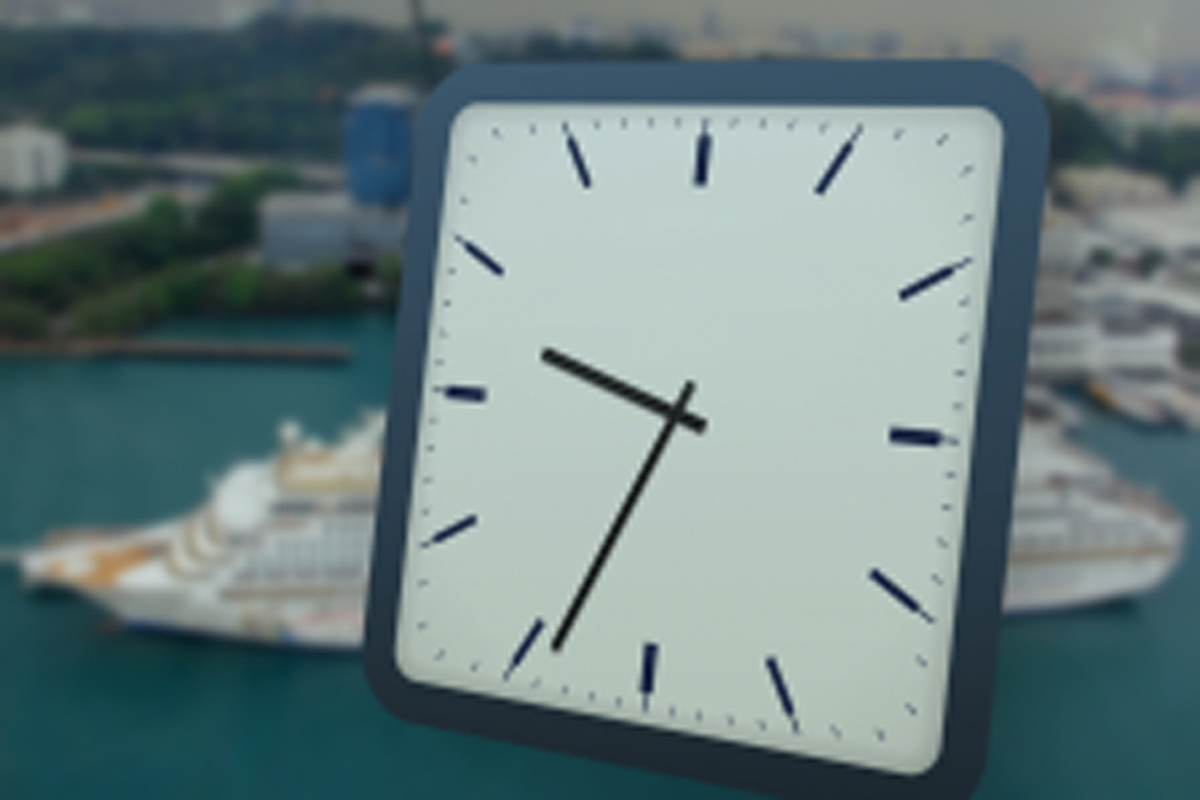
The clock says 9:34
